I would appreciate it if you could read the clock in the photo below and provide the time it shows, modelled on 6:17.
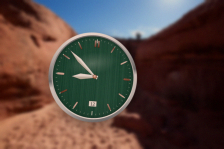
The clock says 8:52
